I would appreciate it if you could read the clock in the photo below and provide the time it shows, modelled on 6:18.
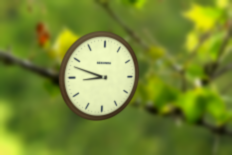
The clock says 8:48
